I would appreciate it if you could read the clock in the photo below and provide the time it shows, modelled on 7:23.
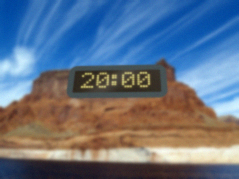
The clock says 20:00
